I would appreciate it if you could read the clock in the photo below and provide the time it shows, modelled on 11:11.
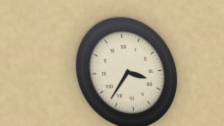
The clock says 3:37
